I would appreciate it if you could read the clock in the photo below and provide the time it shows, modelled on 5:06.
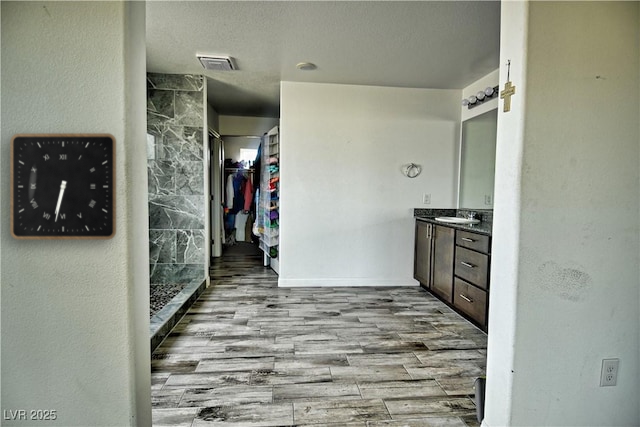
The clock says 6:32
